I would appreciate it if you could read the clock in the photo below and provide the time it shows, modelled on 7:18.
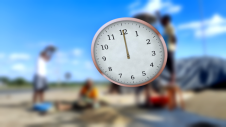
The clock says 12:00
